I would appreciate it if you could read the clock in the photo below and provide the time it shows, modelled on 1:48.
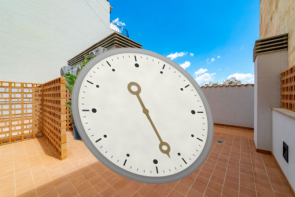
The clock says 11:27
